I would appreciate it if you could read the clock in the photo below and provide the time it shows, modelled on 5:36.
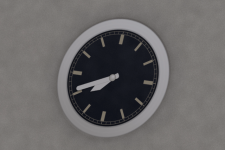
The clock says 7:41
